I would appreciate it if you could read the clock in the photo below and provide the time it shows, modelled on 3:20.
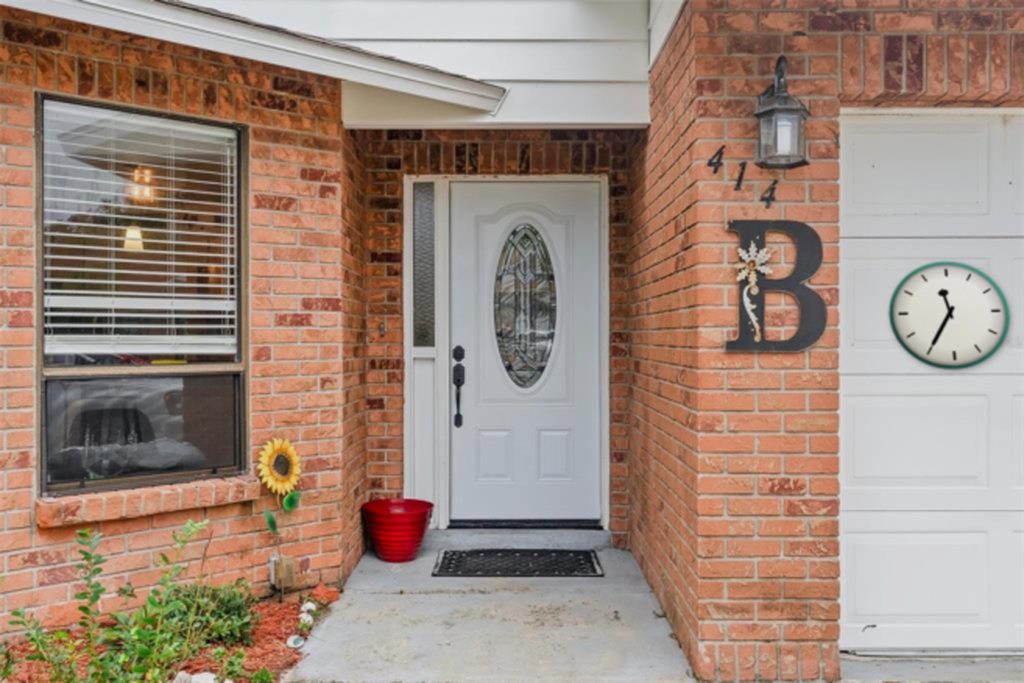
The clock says 11:35
